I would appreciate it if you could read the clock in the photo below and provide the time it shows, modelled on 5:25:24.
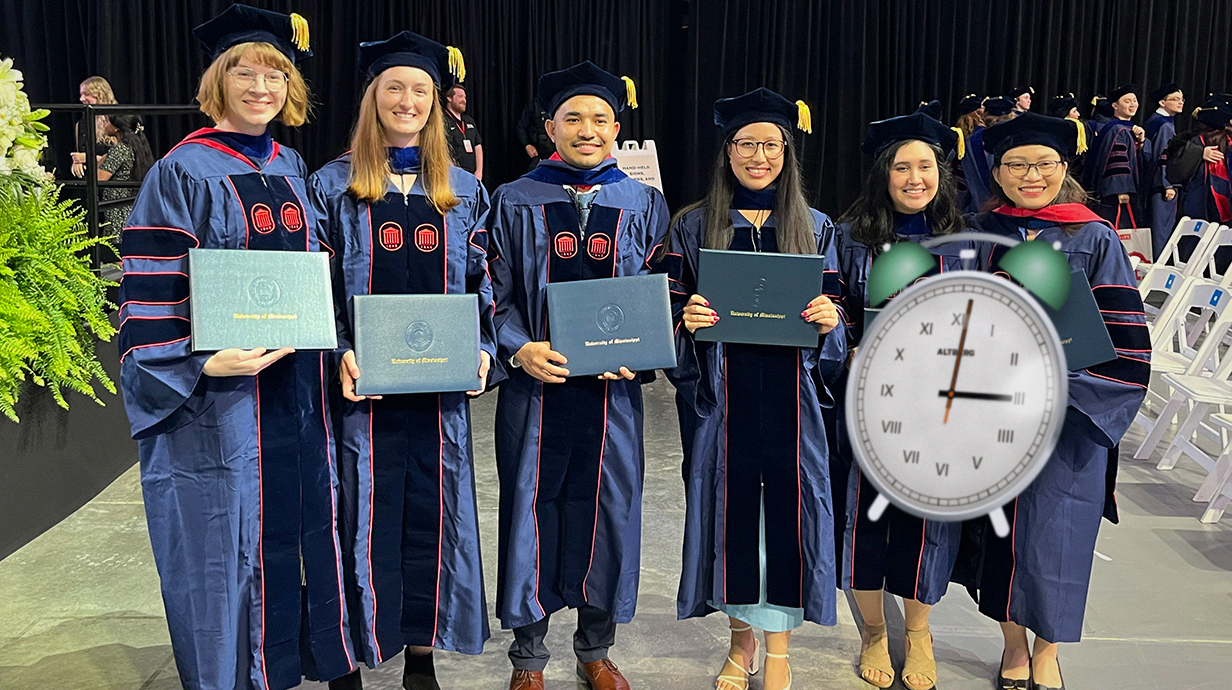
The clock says 3:01:01
